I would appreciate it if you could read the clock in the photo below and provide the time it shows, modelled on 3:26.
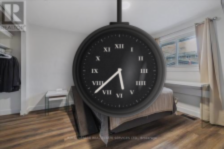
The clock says 5:38
